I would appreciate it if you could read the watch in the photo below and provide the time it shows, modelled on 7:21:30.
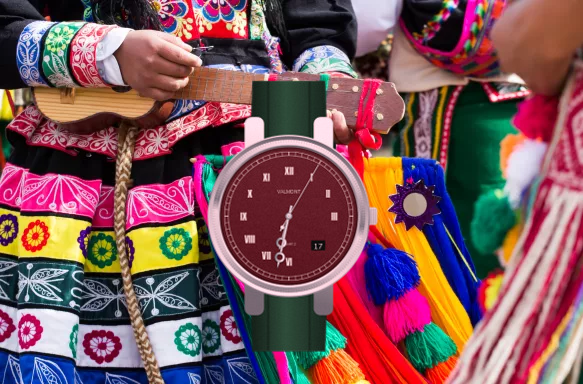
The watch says 6:32:05
